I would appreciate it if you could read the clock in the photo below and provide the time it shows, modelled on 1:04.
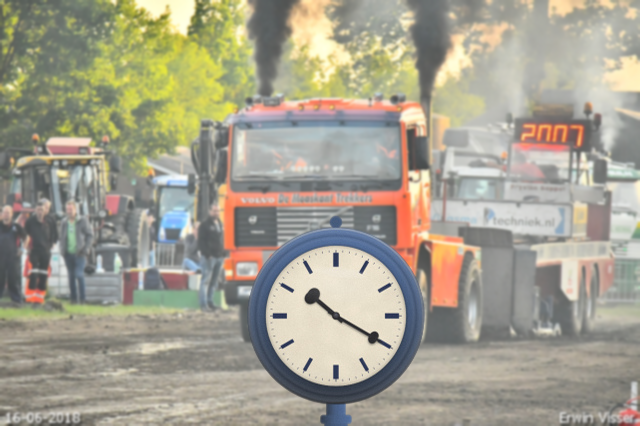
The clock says 10:20
